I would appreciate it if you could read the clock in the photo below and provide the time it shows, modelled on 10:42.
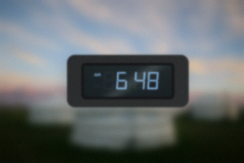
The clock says 6:48
